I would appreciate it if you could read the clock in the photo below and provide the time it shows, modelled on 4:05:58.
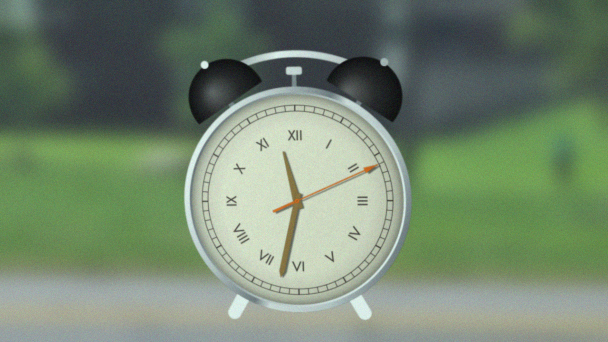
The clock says 11:32:11
